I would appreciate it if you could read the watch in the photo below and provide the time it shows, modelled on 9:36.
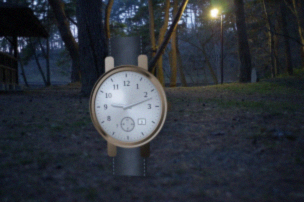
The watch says 9:12
